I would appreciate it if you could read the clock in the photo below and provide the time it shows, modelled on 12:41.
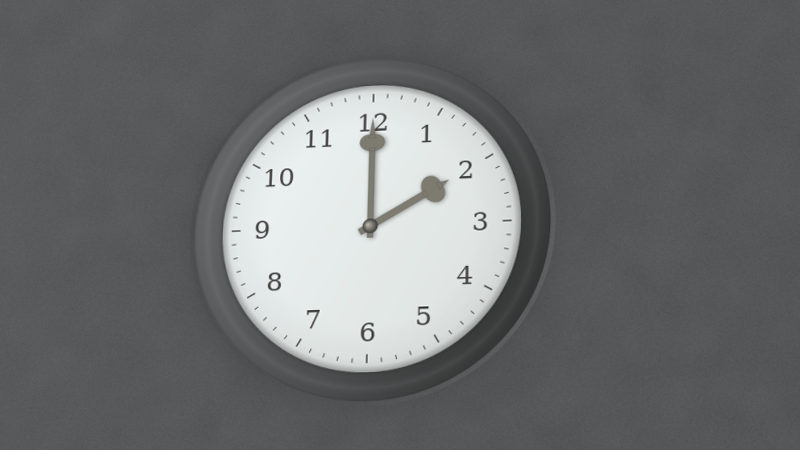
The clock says 2:00
